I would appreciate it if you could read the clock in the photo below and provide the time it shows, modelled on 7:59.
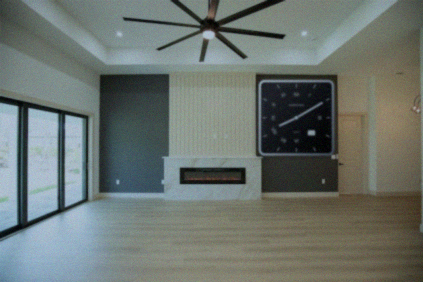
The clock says 8:10
